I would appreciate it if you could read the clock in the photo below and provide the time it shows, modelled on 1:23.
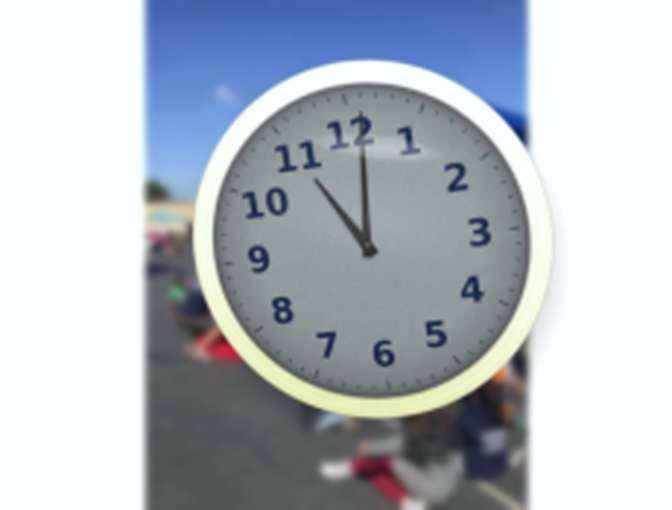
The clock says 11:01
